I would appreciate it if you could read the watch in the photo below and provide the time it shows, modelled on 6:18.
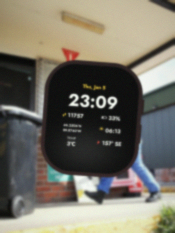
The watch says 23:09
